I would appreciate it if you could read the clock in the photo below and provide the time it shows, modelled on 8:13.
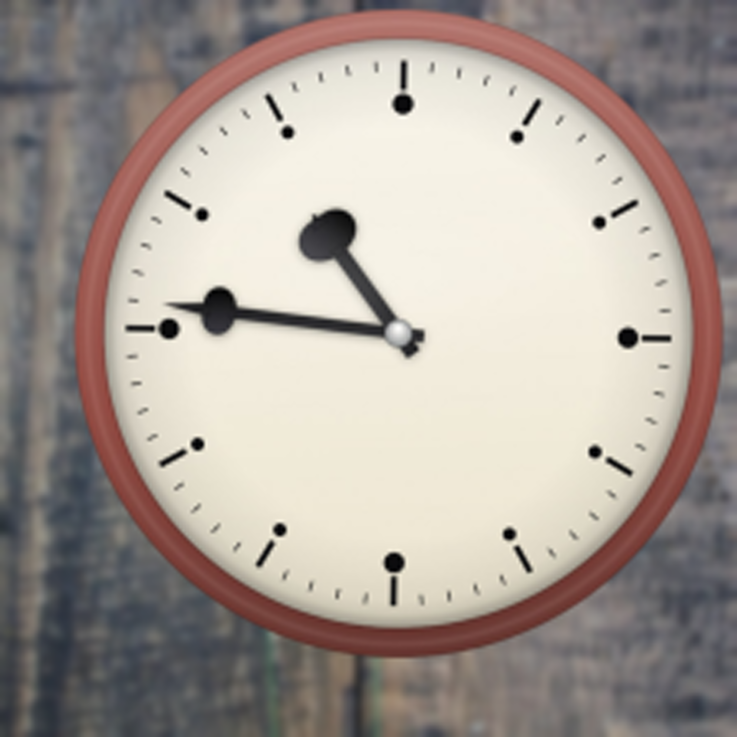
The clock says 10:46
